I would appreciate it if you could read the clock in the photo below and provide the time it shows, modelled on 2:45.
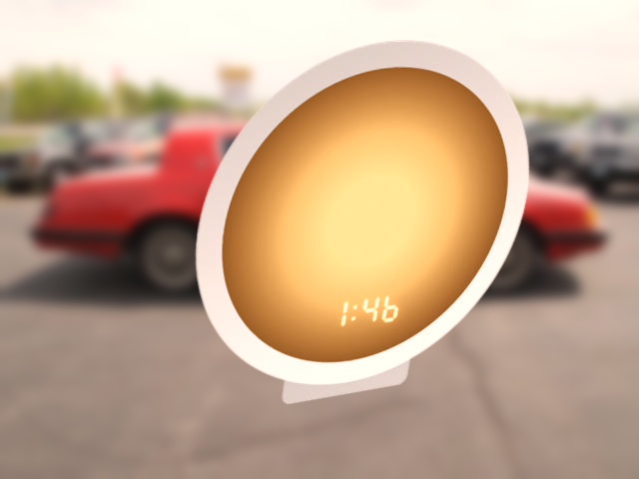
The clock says 1:46
